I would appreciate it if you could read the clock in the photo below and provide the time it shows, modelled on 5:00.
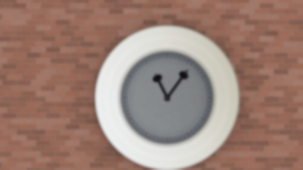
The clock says 11:06
